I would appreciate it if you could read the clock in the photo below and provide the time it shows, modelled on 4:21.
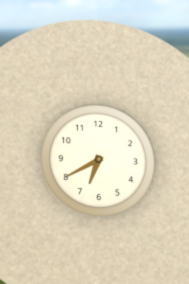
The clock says 6:40
